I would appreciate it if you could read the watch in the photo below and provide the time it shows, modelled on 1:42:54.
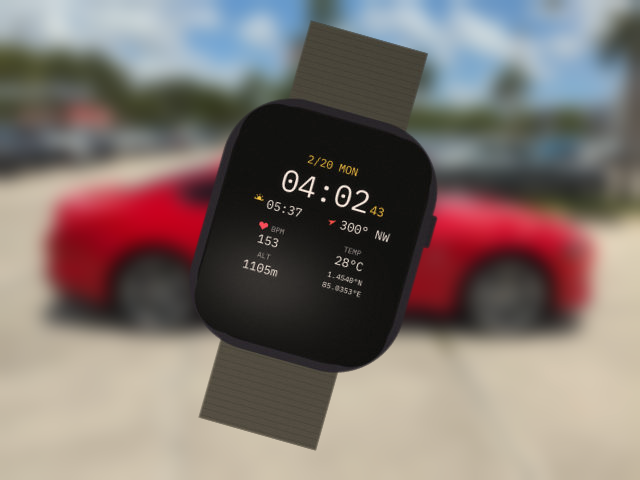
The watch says 4:02:43
